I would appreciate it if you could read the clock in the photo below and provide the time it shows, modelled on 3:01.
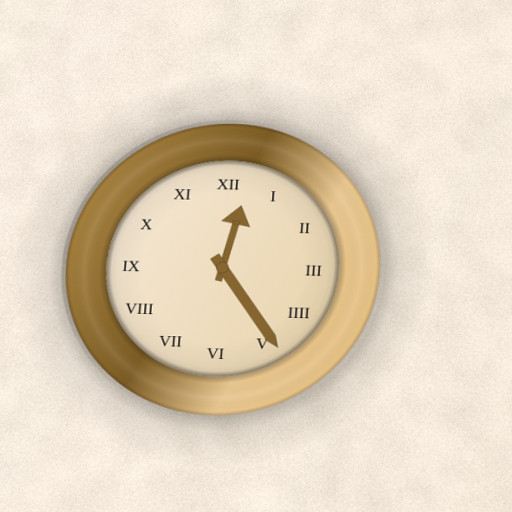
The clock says 12:24
